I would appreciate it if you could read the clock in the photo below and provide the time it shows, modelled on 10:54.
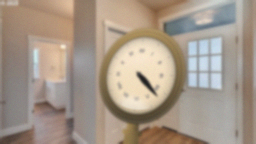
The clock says 4:22
